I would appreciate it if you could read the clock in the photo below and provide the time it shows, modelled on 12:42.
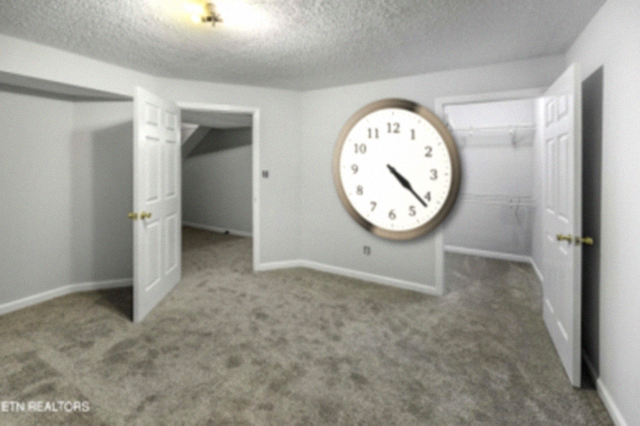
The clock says 4:22
